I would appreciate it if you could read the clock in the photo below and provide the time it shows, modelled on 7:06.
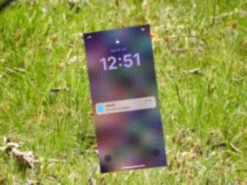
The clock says 12:51
